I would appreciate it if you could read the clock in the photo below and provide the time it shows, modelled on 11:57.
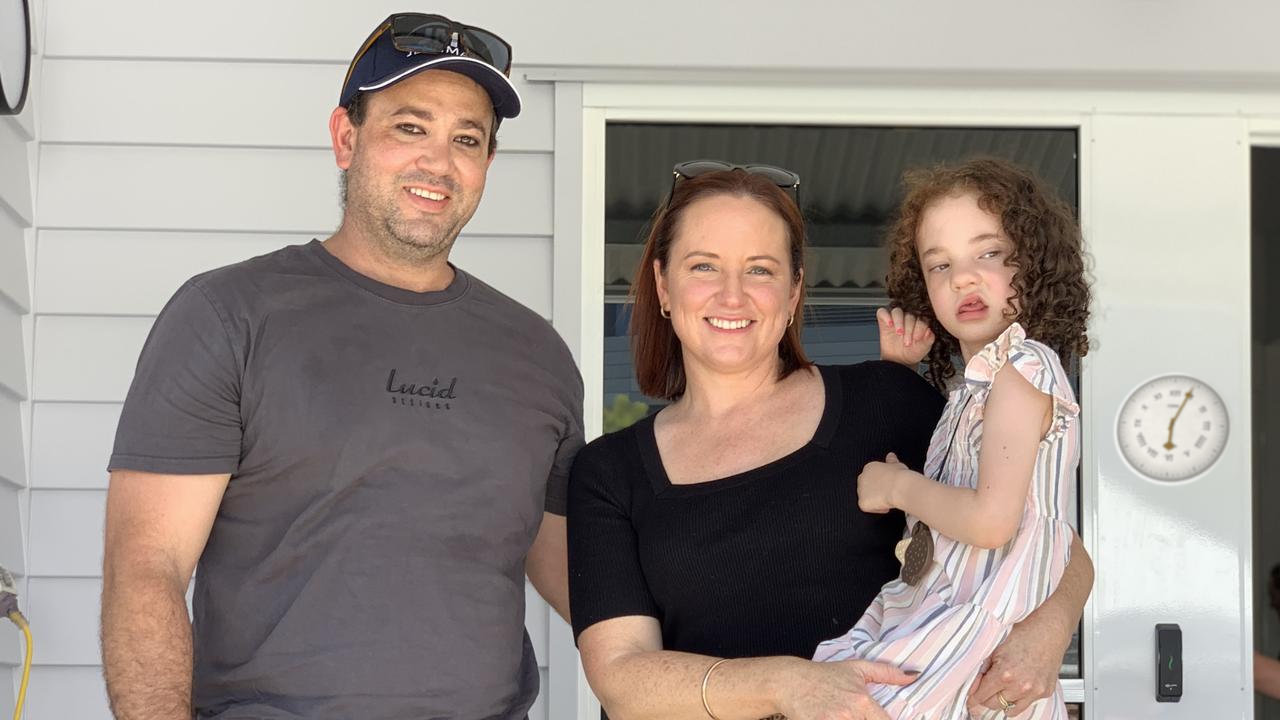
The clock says 6:04
